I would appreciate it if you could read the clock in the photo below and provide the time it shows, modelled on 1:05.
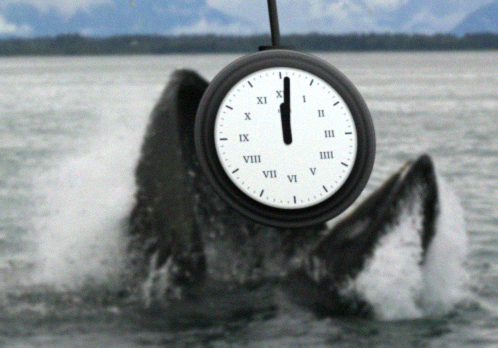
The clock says 12:01
